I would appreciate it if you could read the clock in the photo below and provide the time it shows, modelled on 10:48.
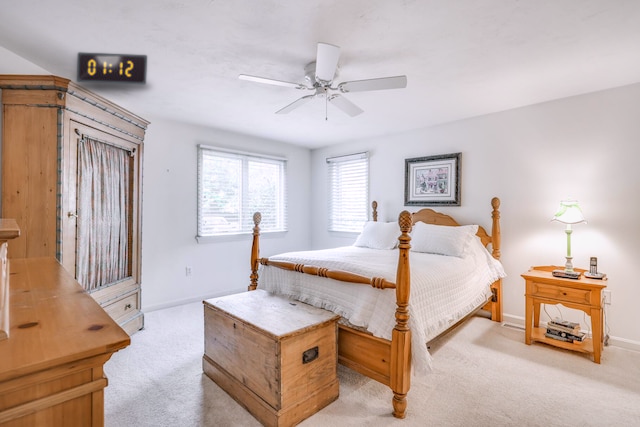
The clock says 1:12
